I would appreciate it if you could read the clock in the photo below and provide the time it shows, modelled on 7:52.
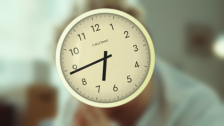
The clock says 6:44
